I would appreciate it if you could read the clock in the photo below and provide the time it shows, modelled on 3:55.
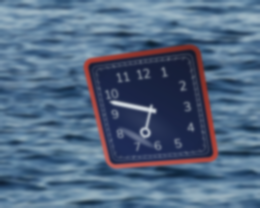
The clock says 6:48
